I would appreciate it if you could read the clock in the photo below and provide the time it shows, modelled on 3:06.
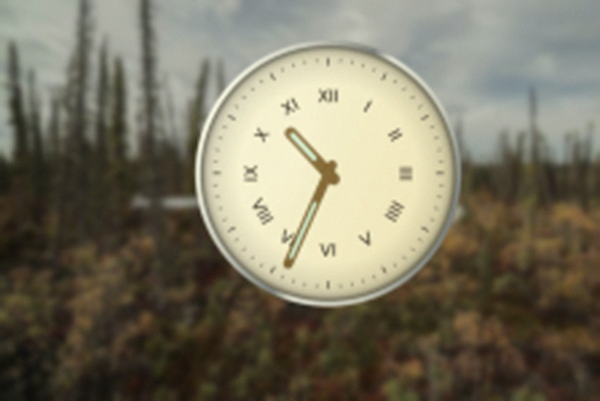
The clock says 10:34
